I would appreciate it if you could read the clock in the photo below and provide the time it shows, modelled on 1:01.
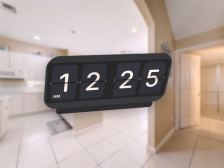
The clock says 12:25
